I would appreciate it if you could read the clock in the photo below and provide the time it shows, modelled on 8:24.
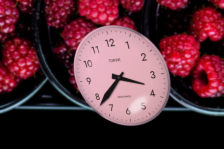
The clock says 3:38
